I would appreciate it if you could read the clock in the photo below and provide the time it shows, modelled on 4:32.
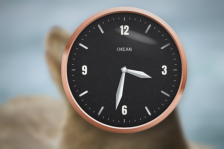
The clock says 3:32
